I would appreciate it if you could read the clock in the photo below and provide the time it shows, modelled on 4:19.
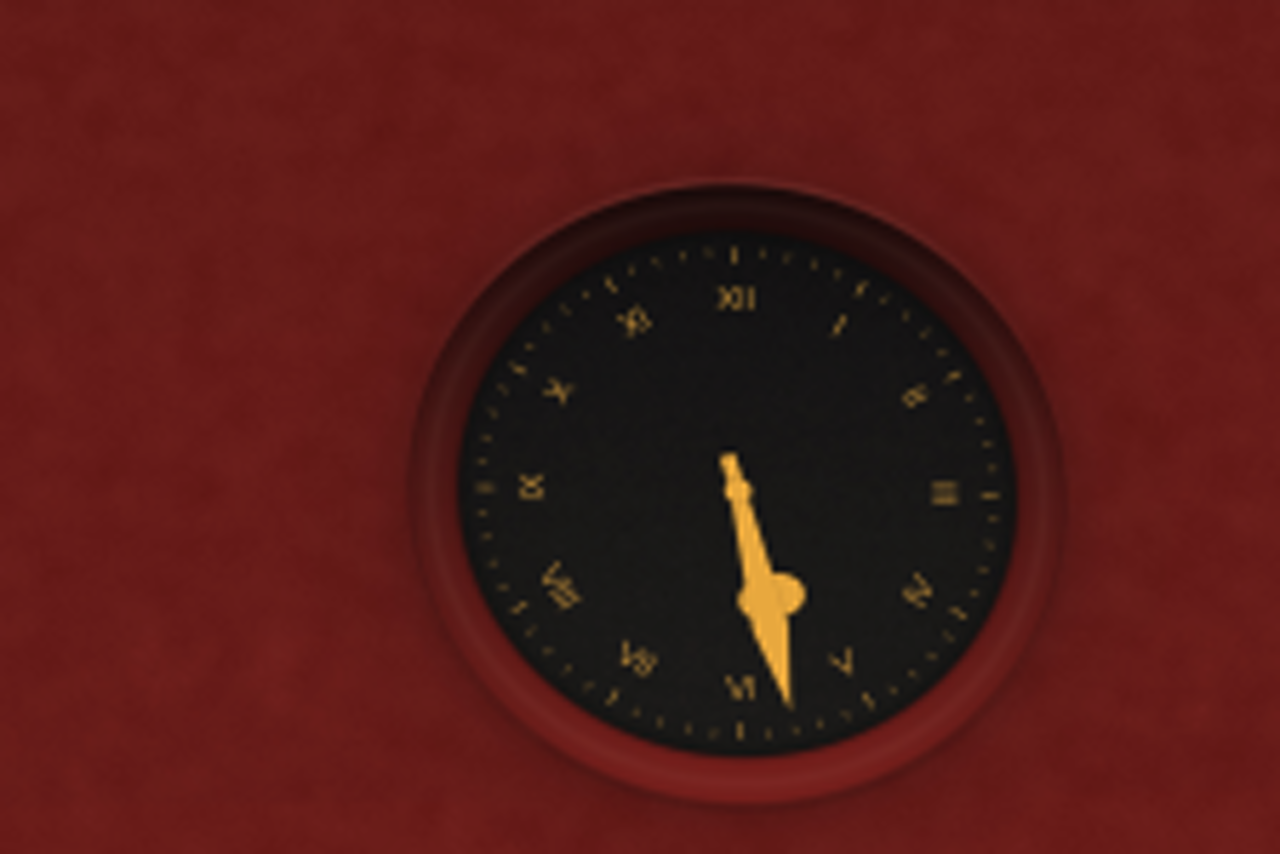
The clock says 5:28
